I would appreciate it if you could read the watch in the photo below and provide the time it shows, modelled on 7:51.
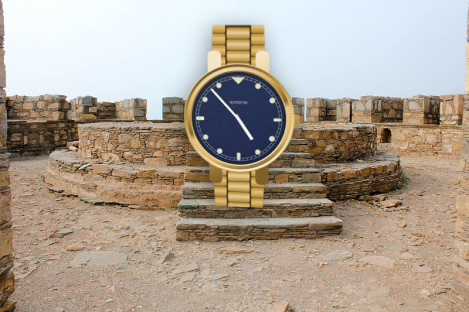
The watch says 4:53
